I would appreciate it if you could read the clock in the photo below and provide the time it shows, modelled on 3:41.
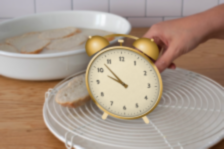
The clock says 9:53
